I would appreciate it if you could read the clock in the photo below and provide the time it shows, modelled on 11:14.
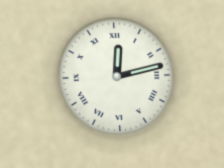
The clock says 12:13
